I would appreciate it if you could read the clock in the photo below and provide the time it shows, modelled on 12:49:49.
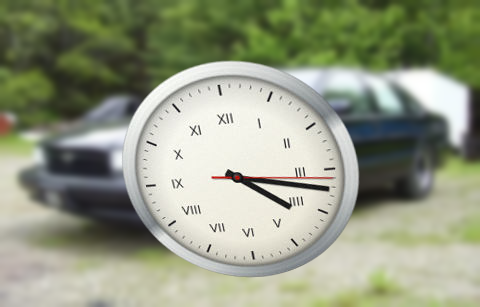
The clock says 4:17:16
